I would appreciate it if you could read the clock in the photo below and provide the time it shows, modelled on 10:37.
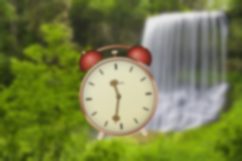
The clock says 11:32
